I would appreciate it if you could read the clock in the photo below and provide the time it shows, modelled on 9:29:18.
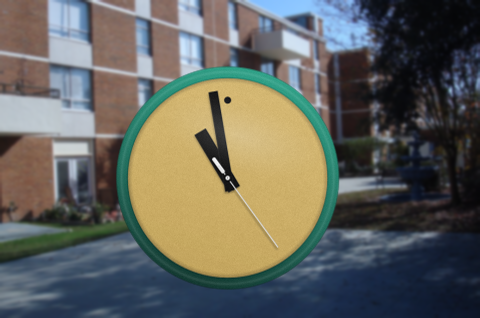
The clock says 10:58:24
